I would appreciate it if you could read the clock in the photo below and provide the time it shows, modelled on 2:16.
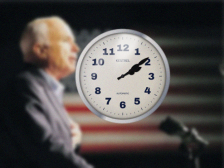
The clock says 2:09
